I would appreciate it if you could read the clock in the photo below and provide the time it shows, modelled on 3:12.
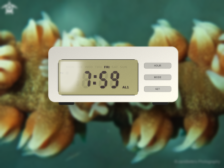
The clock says 7:59
